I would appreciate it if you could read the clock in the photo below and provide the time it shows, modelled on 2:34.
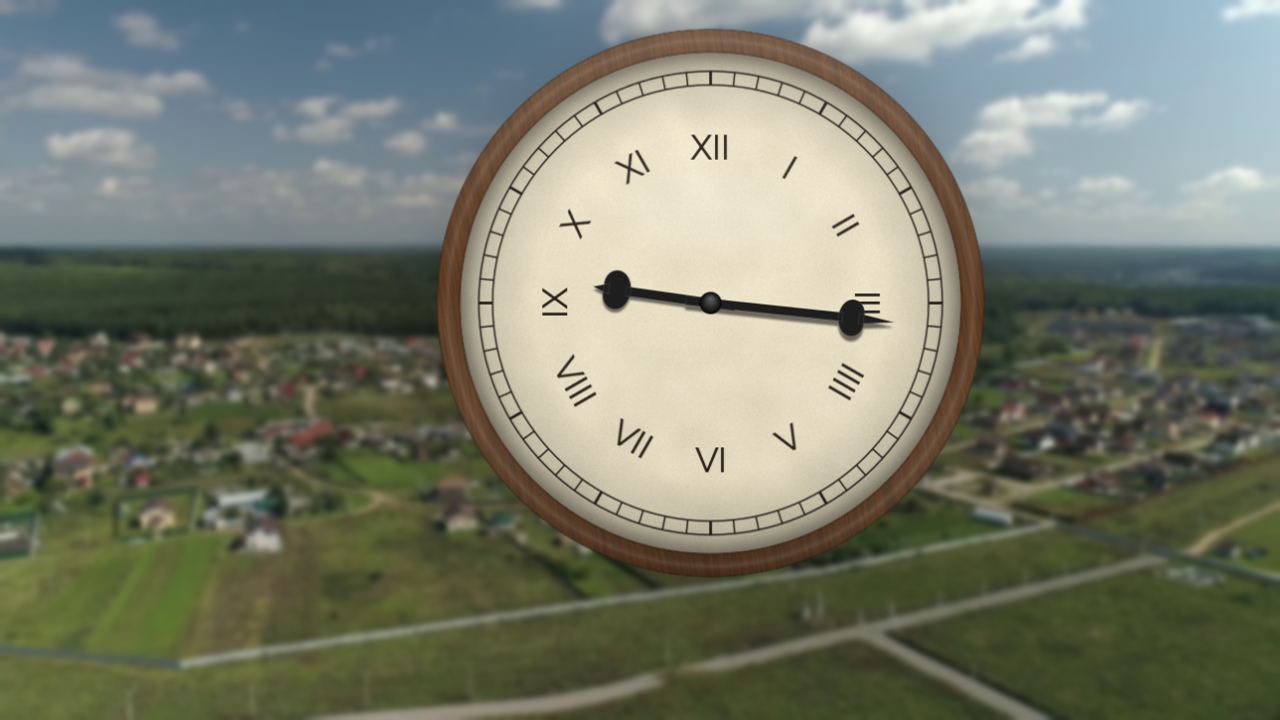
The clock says 9:16
